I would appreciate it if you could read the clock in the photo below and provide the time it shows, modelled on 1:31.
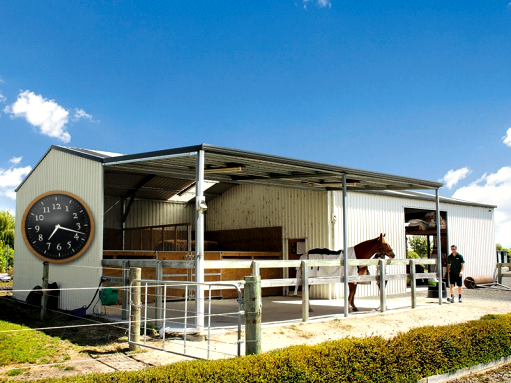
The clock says 7:18
